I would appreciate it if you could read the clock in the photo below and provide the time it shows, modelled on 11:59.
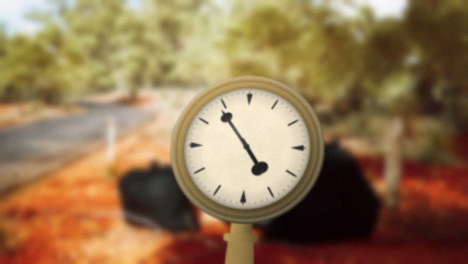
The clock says 4:54
